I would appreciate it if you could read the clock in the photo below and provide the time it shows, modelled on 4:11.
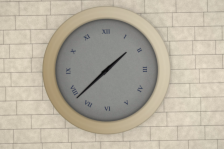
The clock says 1:38
